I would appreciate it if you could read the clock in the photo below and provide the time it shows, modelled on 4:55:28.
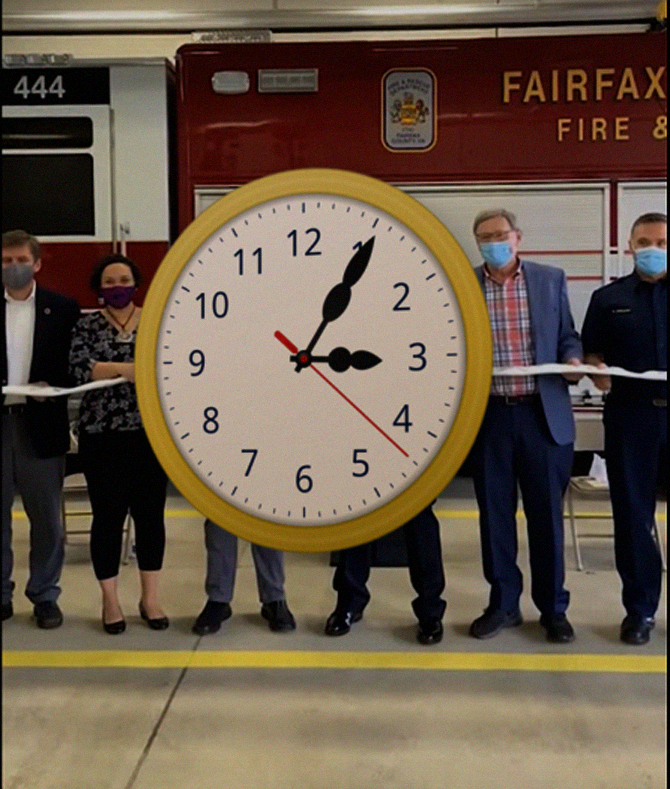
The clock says 3:05:22
